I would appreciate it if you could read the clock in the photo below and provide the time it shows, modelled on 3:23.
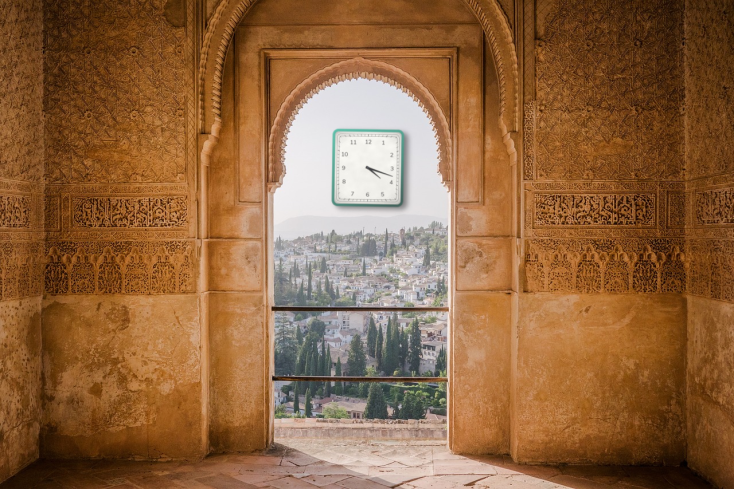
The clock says 4:18
